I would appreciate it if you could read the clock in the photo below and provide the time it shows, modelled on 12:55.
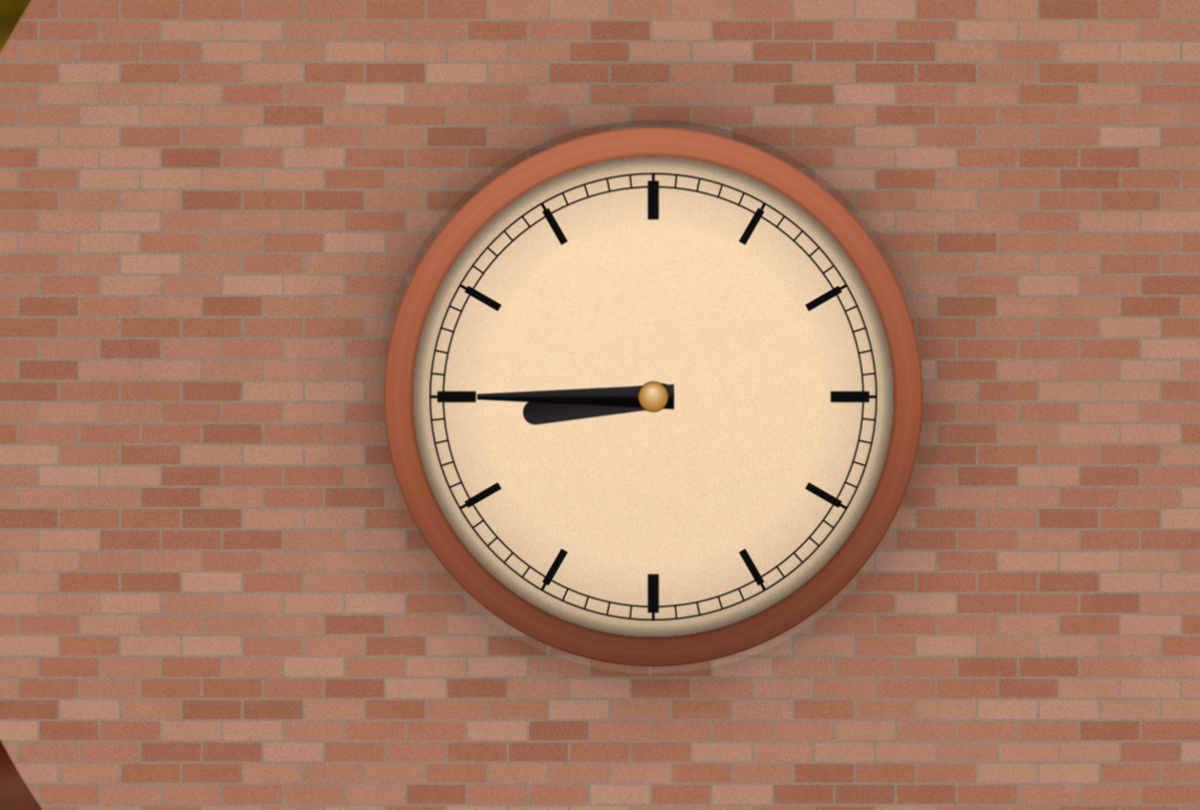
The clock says 8:45
